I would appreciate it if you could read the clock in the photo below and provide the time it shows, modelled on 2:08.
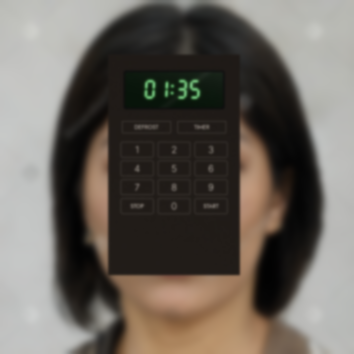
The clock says 1:35
